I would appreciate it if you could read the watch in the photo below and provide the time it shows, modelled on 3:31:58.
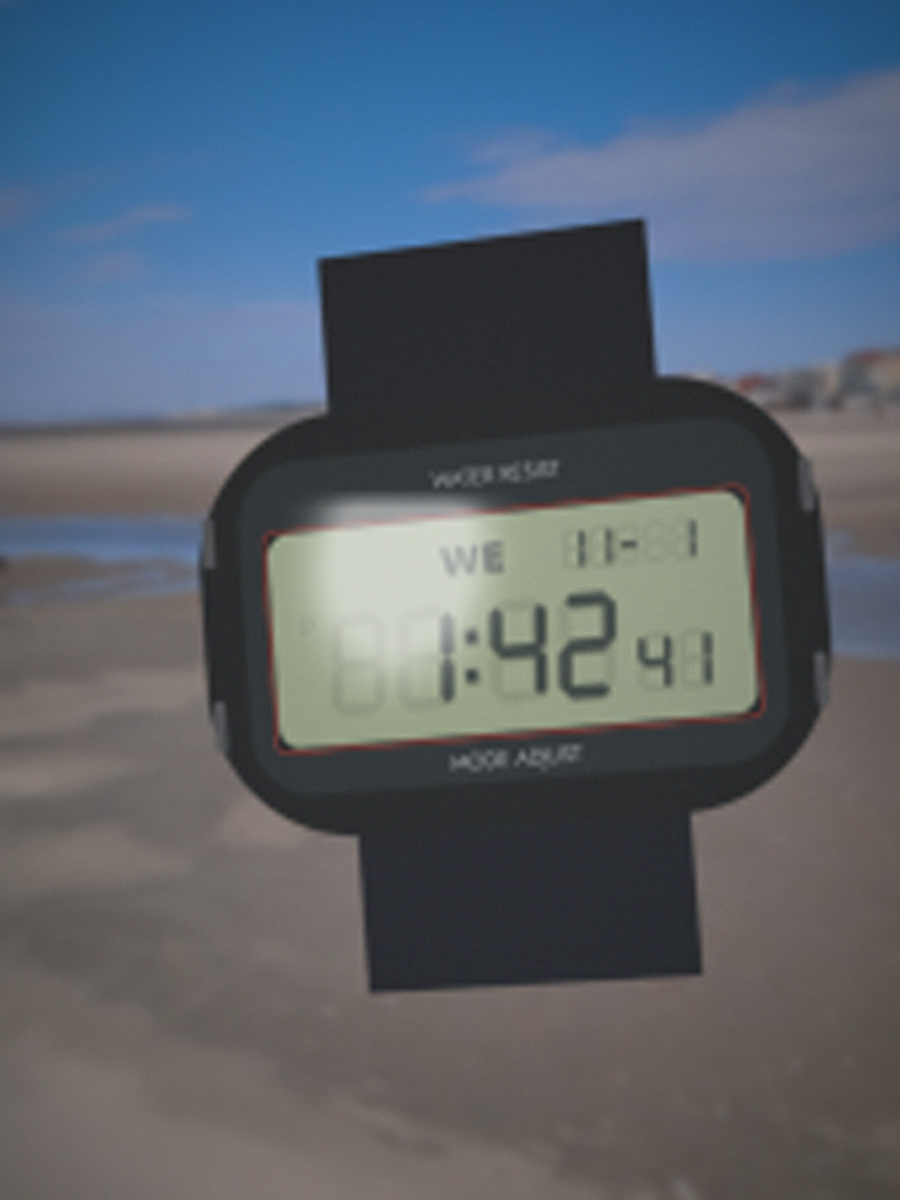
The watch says 1:42:41
